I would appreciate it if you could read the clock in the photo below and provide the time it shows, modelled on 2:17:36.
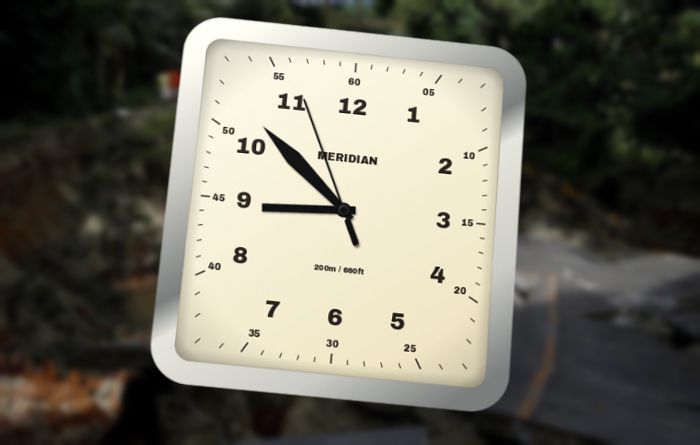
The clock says 8:51:56
